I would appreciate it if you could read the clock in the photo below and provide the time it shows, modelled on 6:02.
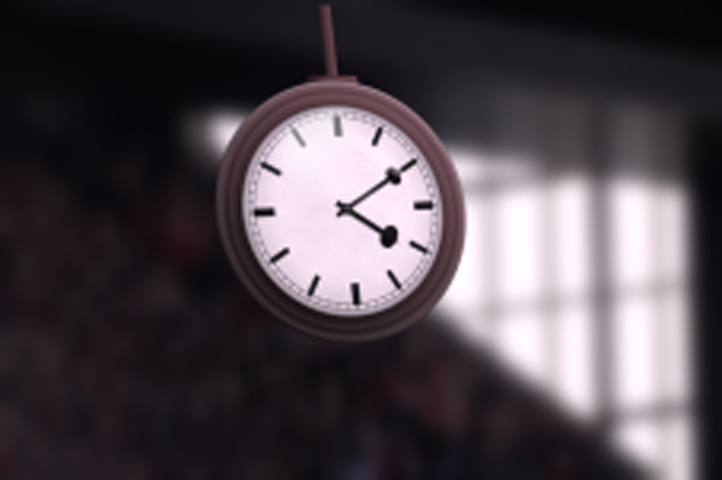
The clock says 4:10
